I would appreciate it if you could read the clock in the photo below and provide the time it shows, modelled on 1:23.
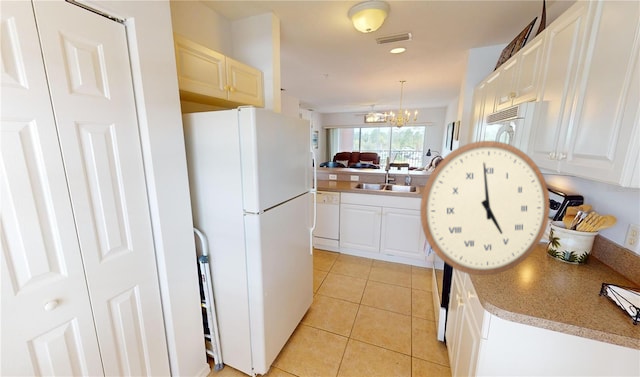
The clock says 4:59
